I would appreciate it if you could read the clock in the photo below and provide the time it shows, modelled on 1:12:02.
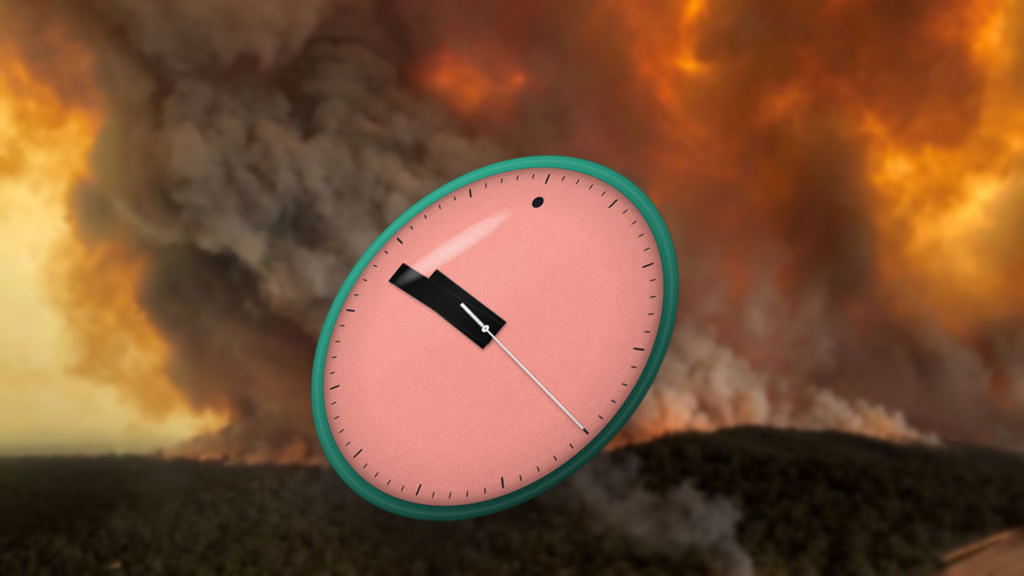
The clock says 9:48:20
